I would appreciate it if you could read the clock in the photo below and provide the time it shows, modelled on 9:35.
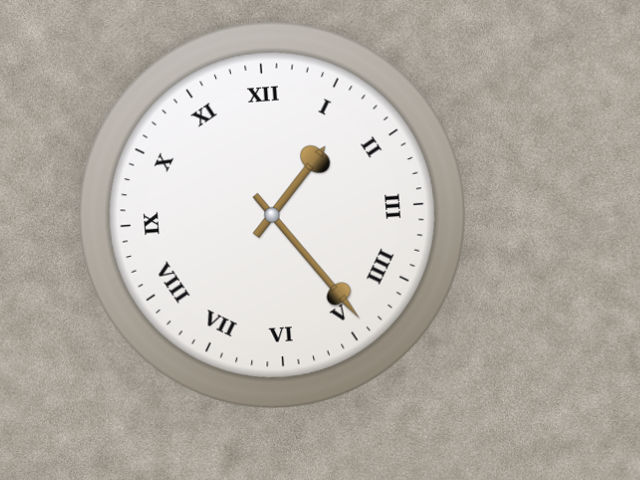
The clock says 1:24
